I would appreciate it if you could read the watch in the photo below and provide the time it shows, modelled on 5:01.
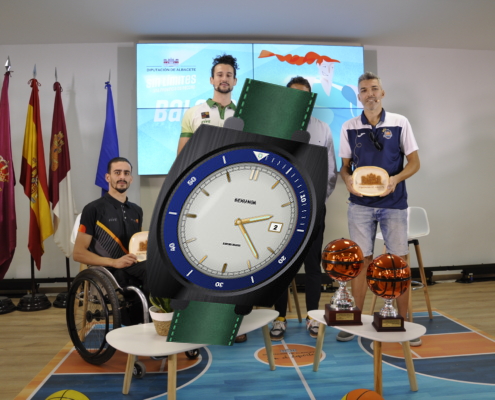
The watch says 2:23
